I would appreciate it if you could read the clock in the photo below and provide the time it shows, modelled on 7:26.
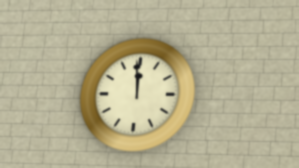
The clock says 11:59
